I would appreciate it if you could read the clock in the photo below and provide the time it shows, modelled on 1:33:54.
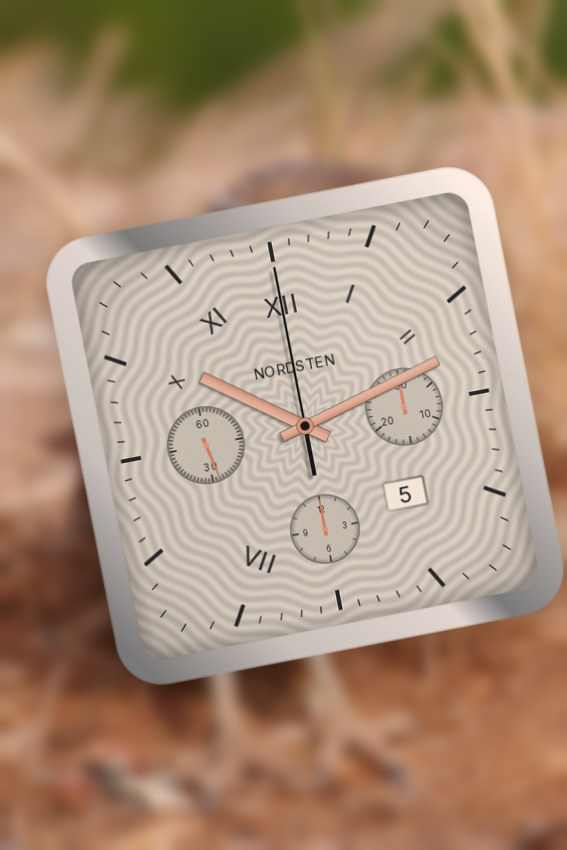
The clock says 10:12:28
